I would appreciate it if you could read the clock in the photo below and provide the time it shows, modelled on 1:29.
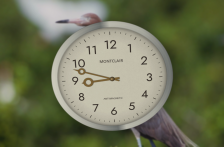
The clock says 8:48
